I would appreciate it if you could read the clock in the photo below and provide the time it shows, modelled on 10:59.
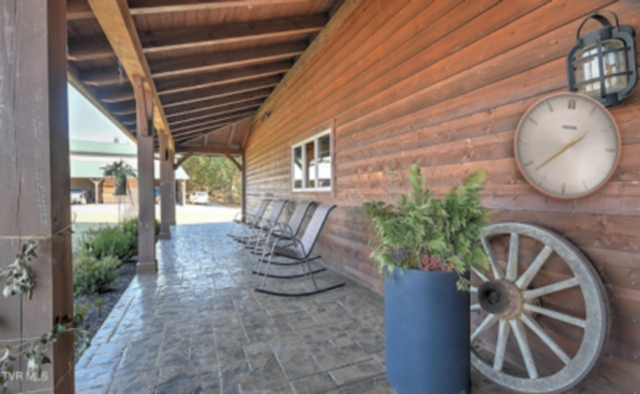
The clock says 1:38
